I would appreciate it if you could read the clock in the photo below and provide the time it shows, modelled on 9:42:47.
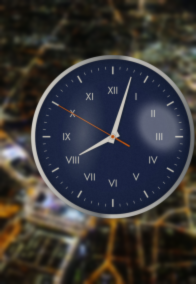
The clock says 8:02:50
